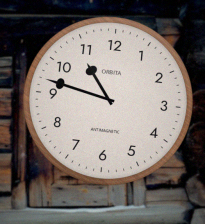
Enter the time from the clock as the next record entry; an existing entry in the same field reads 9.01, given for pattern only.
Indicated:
10.47
